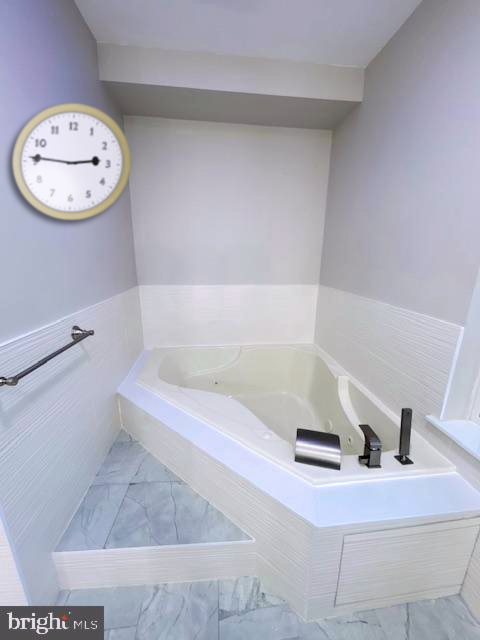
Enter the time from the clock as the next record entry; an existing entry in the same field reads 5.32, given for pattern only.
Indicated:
2.46
